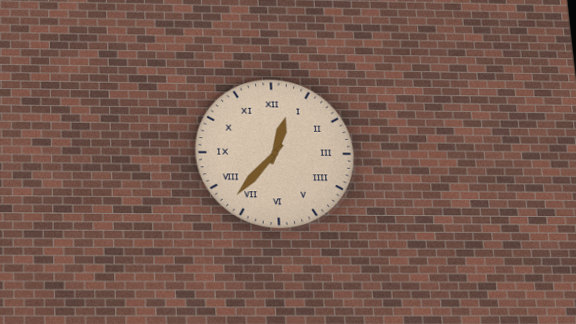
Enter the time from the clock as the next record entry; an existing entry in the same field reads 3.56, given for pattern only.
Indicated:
12.37
